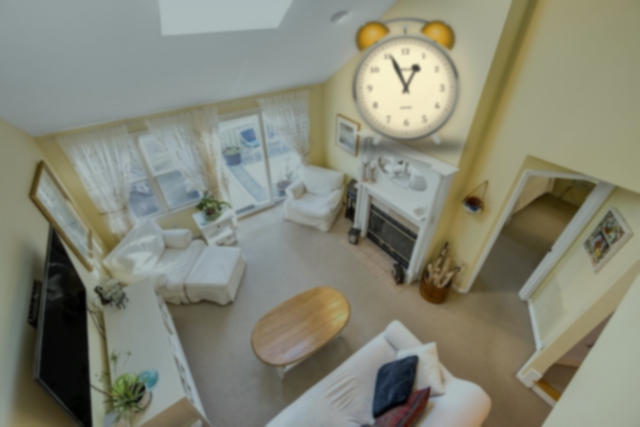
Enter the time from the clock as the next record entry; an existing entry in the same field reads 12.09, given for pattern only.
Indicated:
12.56
